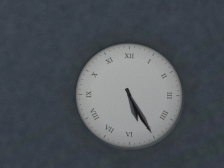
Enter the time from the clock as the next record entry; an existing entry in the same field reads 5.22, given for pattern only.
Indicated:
5.25
